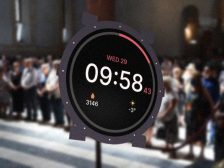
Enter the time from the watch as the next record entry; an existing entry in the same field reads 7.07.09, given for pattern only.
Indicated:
9.58.43
